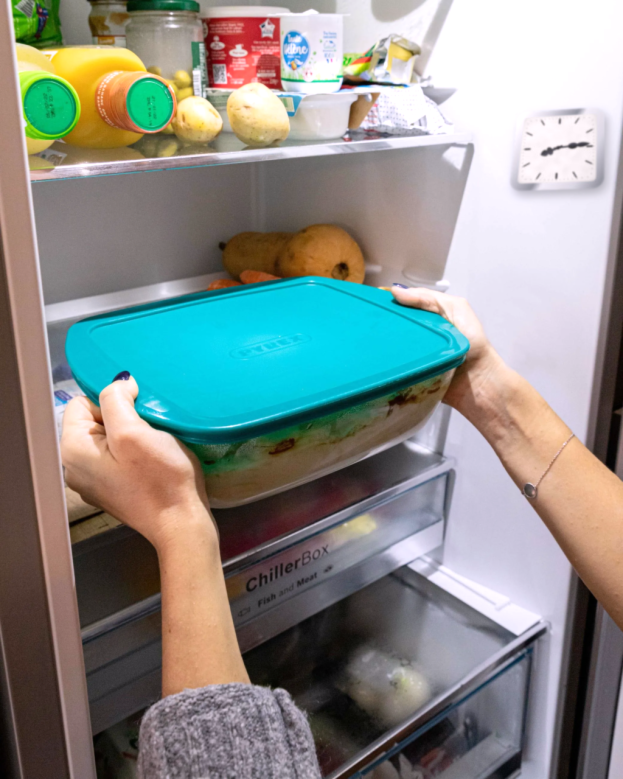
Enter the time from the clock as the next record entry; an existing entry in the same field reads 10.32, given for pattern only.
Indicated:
8.14
